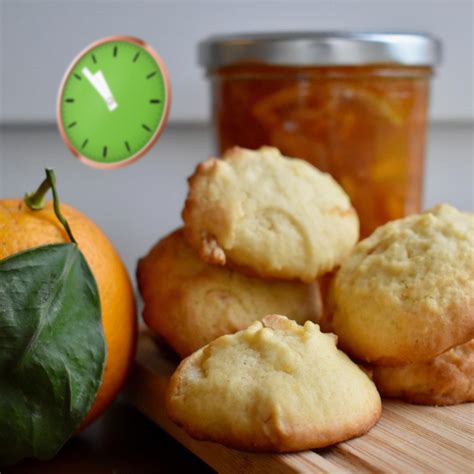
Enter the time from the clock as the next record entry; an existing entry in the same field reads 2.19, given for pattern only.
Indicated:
10.52
